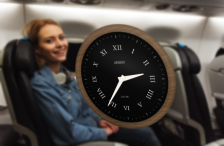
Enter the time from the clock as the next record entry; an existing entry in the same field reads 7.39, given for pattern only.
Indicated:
2.36
